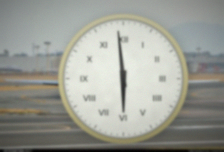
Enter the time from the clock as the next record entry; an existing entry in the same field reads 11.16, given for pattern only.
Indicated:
5.59
